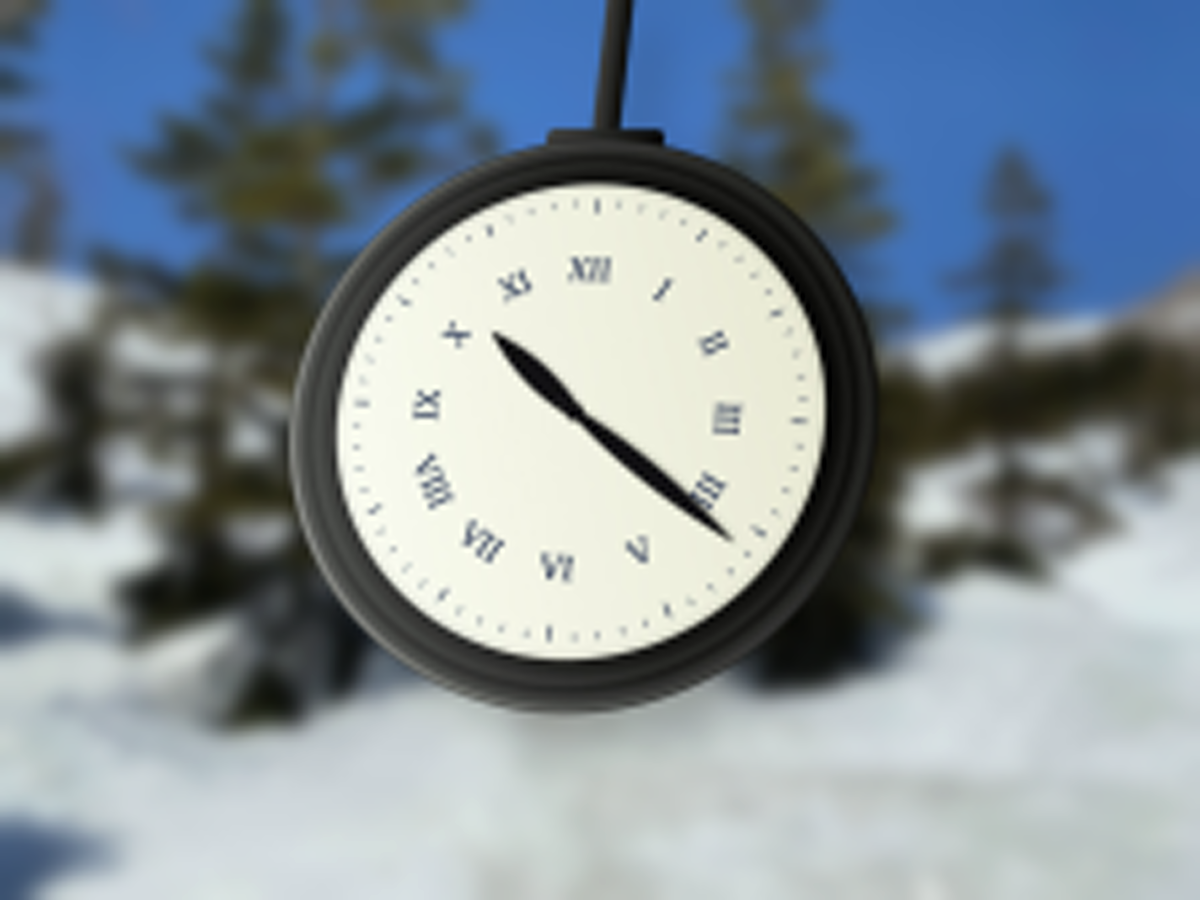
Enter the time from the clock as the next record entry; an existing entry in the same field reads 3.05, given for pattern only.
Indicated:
10.21
